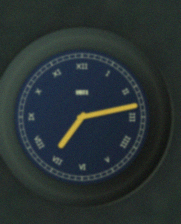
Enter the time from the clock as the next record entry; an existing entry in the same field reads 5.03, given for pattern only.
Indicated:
7.13
